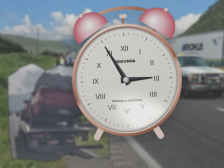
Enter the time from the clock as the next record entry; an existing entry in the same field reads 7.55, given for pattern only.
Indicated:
2.55
